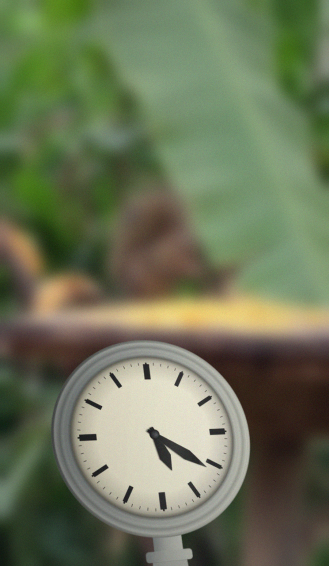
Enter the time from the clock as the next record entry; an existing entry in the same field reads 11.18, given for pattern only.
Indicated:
5.21
